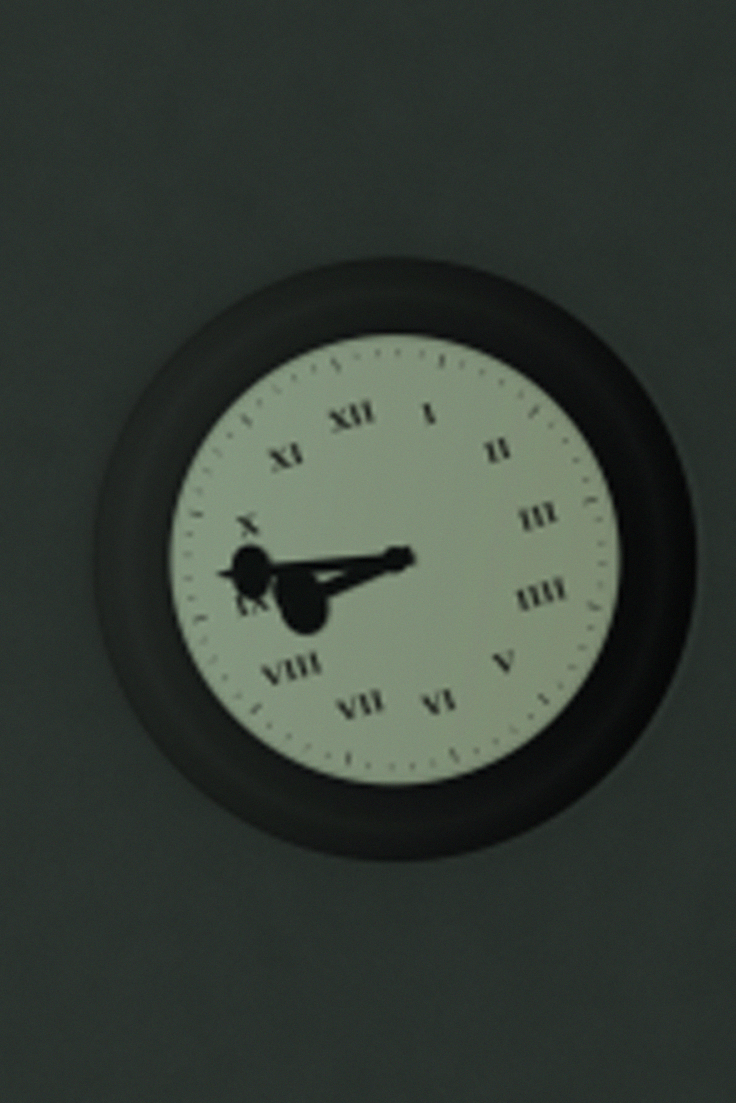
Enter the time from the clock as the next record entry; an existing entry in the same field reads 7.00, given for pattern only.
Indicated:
8.47
